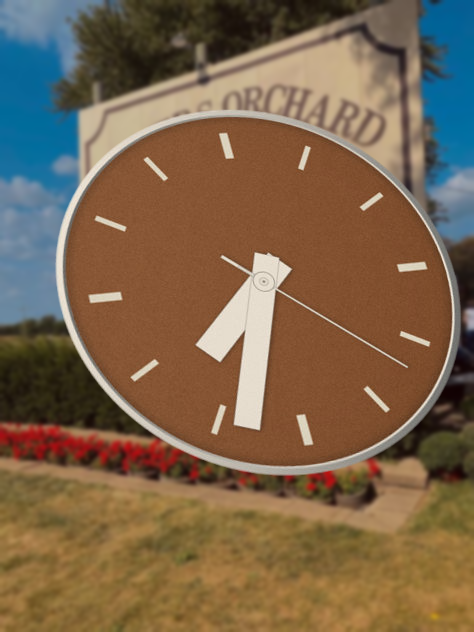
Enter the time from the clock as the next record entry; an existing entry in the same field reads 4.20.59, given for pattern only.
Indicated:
7.33.22
